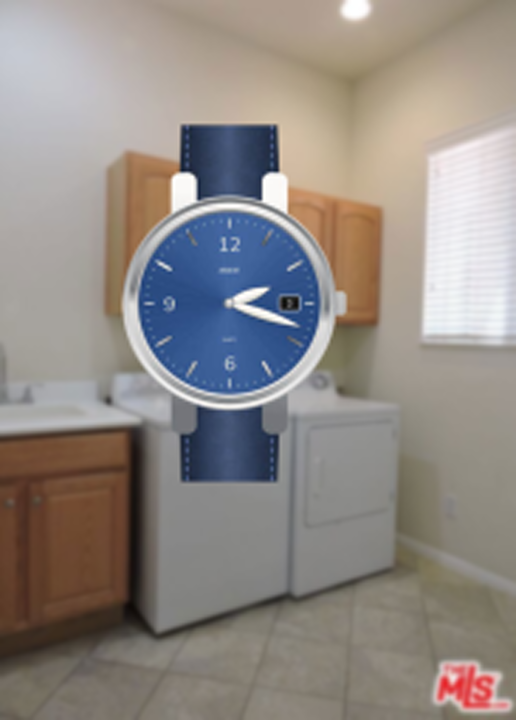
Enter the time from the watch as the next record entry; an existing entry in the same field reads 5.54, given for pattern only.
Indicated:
2.18
